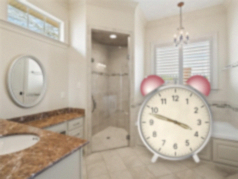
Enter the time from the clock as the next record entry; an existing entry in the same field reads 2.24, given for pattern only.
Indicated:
3.48
